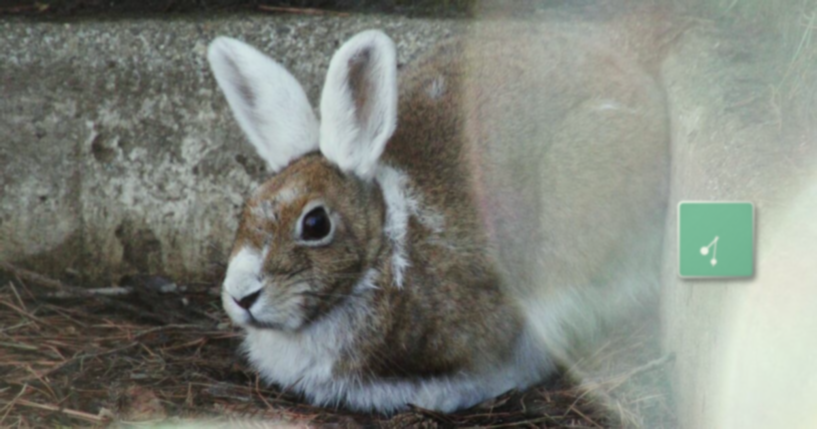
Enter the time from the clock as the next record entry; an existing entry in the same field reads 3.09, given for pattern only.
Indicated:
7.31
